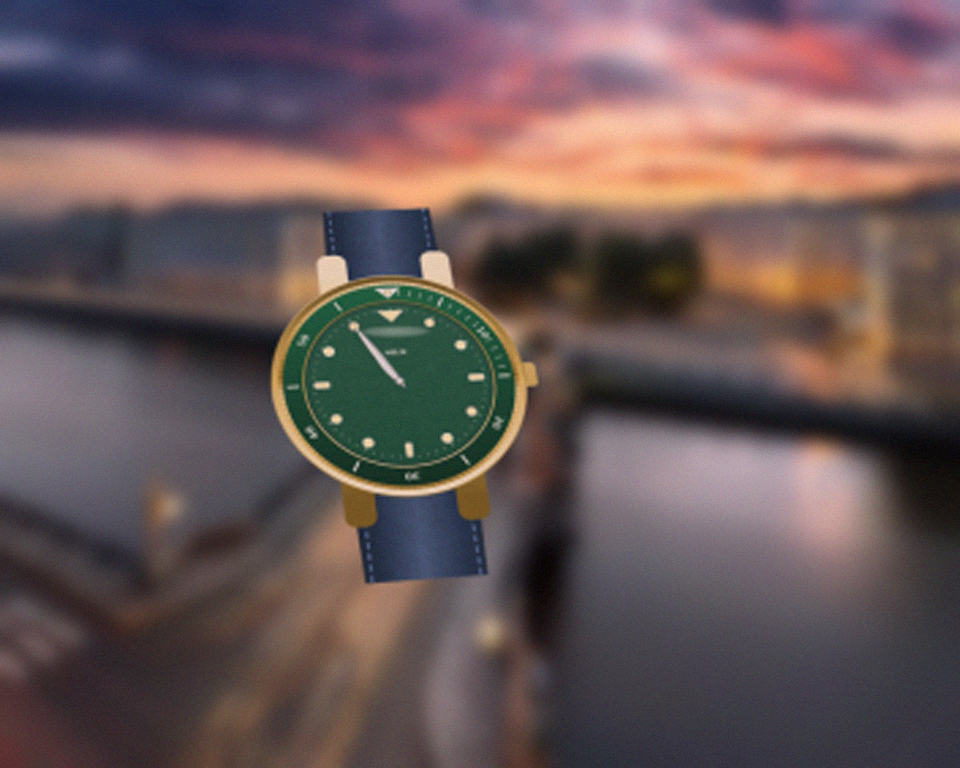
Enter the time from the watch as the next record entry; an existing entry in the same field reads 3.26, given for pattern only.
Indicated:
10.55
